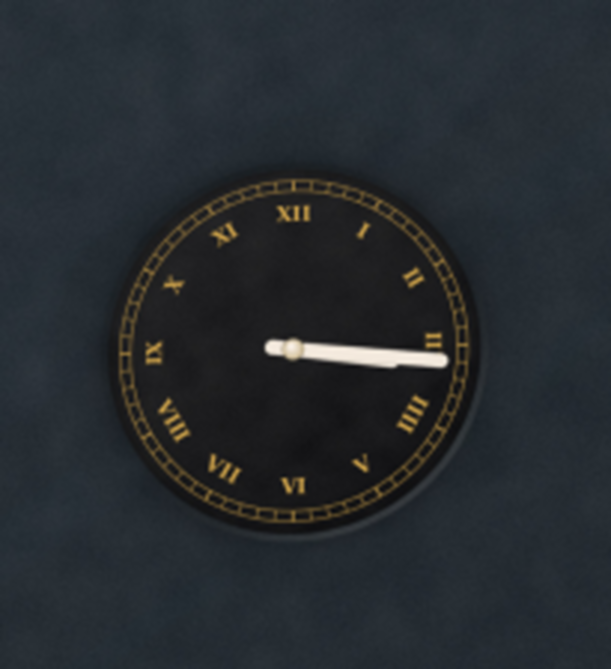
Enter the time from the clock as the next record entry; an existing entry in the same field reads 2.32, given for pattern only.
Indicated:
3.16
